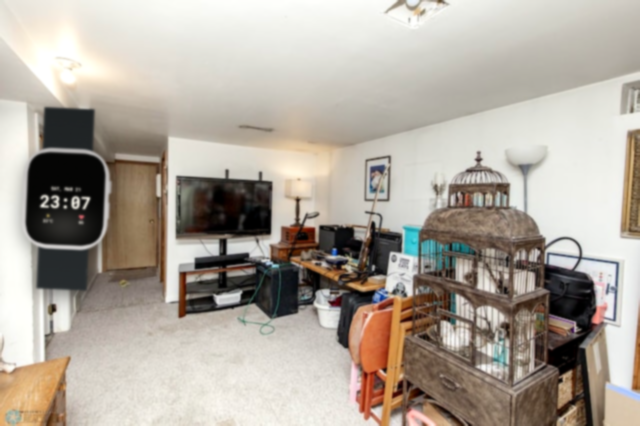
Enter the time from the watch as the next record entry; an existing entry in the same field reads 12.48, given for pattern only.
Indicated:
23.07
